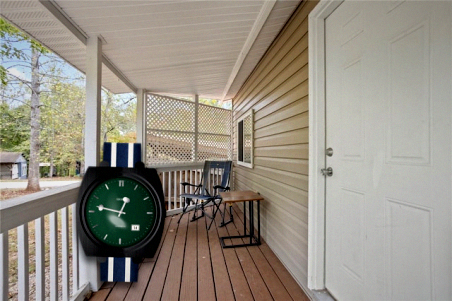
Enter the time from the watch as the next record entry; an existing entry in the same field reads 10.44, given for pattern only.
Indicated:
12.47
